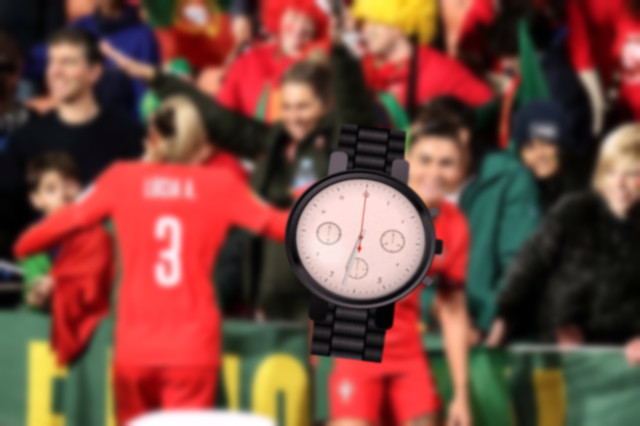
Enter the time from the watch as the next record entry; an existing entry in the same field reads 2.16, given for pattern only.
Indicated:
6.32
